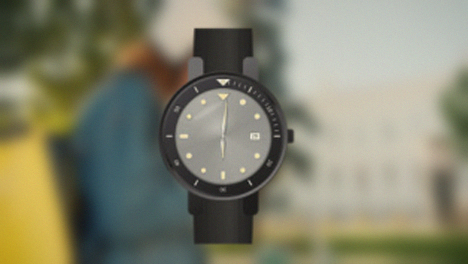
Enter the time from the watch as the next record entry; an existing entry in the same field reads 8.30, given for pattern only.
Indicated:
6.01
